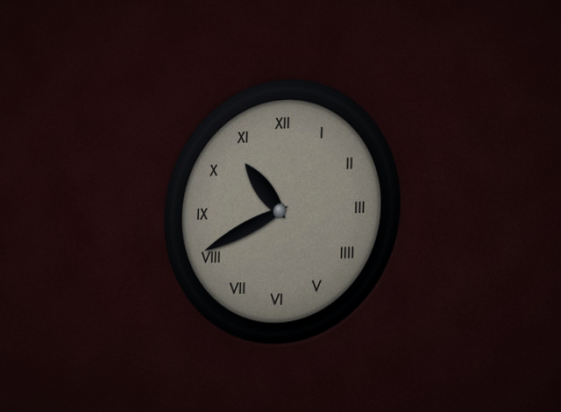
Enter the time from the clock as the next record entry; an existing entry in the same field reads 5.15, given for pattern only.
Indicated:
10.41
